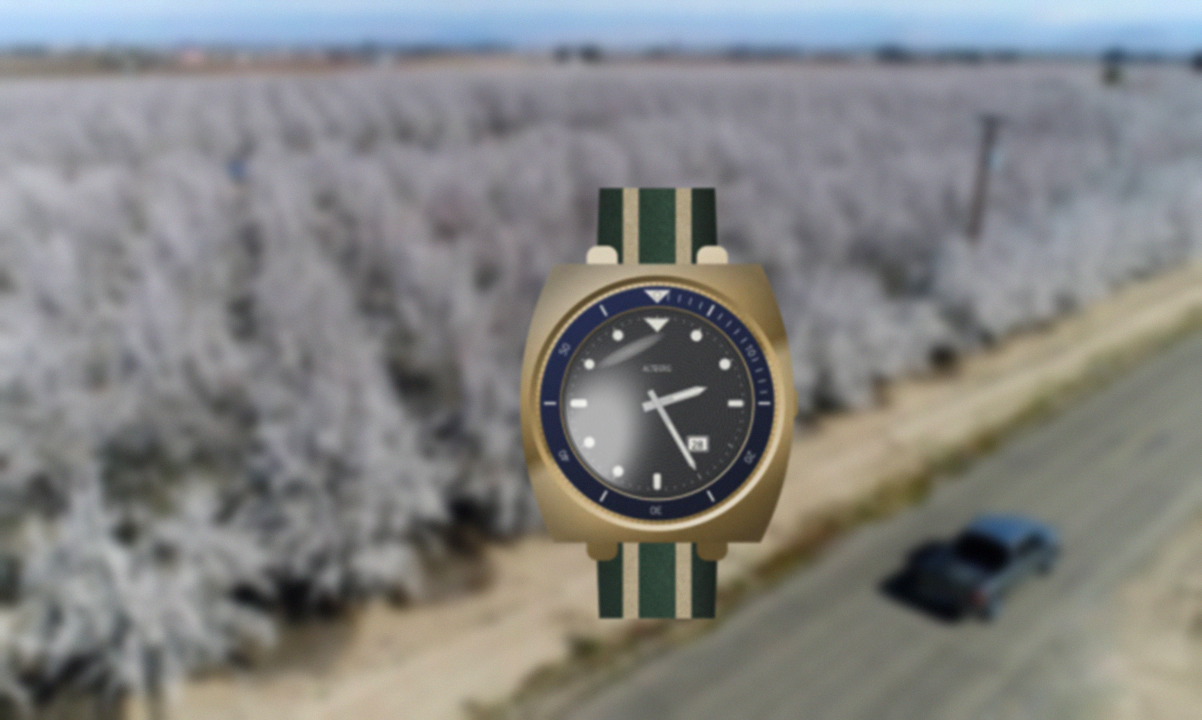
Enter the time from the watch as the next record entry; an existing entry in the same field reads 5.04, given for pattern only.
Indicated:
2.25
